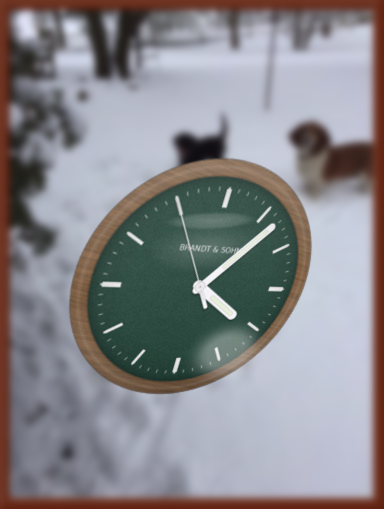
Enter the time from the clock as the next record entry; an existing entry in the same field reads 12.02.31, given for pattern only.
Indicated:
4.06.55
